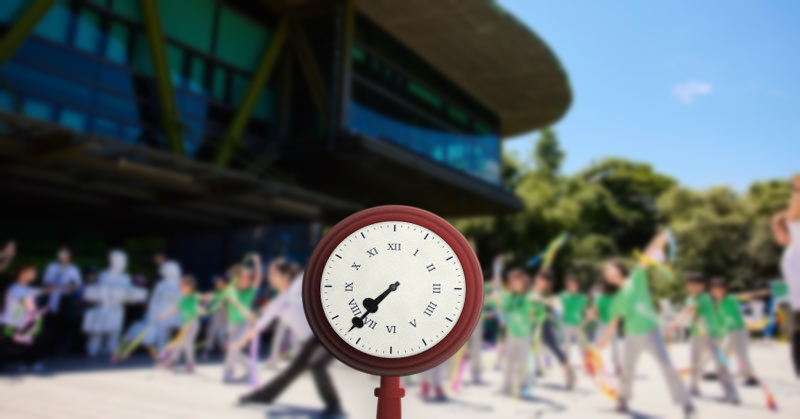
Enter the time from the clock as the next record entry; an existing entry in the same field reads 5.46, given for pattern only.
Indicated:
7.37
